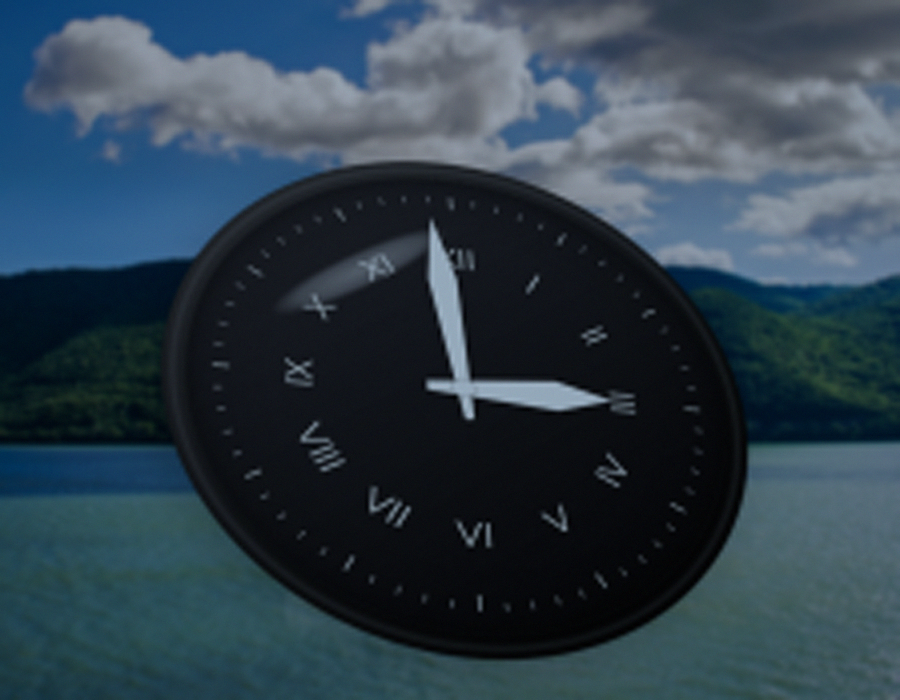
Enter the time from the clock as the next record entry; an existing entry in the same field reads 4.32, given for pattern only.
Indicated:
2.59
